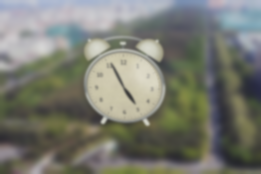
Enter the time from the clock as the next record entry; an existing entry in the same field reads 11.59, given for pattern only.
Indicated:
4.56
